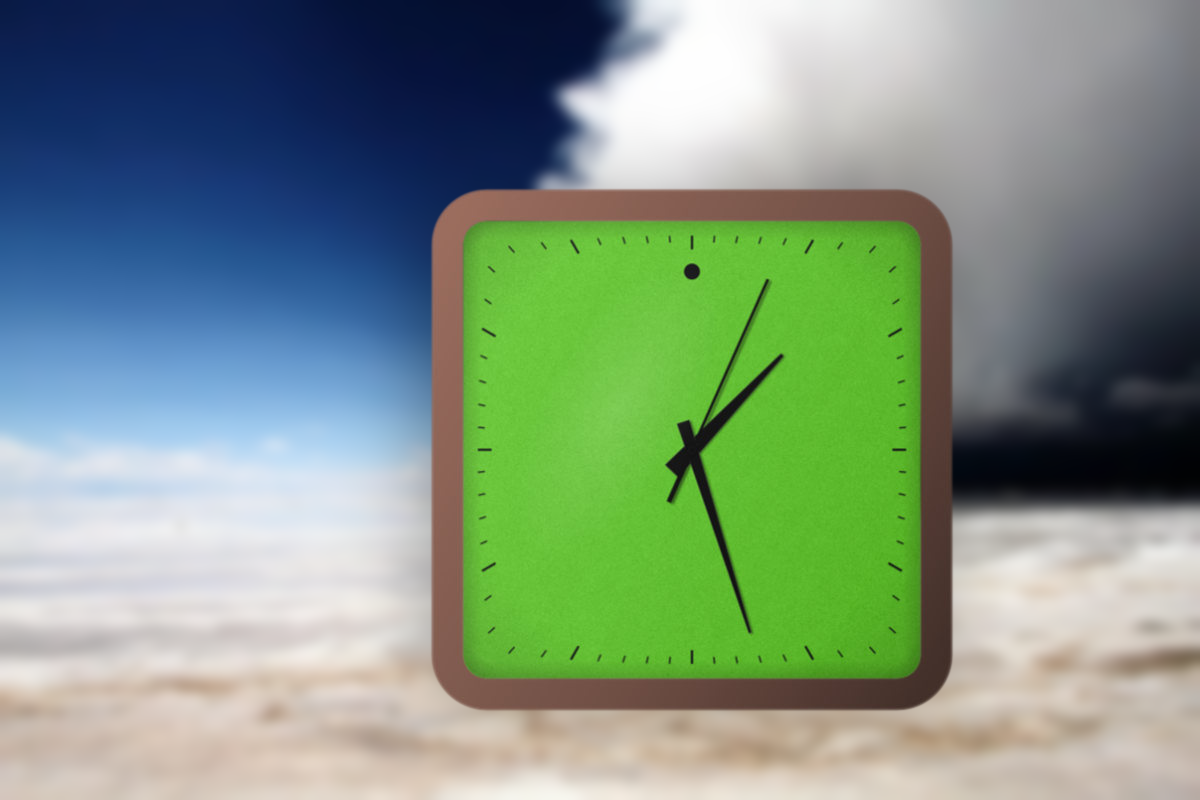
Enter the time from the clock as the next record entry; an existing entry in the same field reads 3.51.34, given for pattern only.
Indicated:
1.27.04
